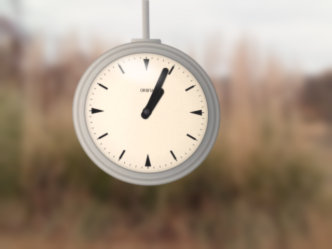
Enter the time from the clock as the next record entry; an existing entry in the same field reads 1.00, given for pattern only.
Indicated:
1.04
